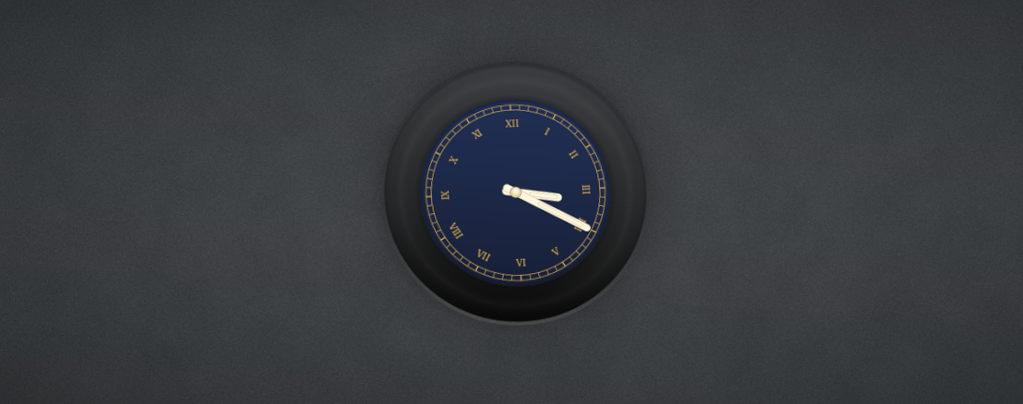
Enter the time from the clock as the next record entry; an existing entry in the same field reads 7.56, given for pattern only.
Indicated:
3.20
